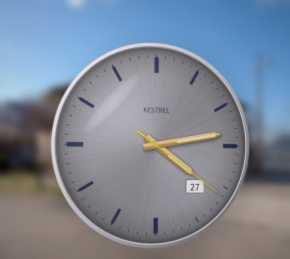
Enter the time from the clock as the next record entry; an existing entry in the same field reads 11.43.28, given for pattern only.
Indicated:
4.13.21
